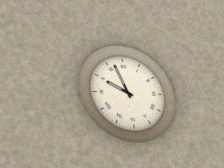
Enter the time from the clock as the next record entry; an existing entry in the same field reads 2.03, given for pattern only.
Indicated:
9.57
